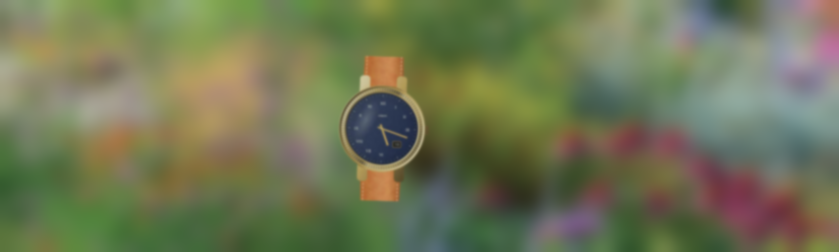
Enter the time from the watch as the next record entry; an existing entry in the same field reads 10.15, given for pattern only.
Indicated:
5.18
